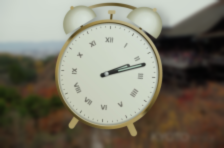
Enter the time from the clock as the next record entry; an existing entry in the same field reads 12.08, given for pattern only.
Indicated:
2.12
